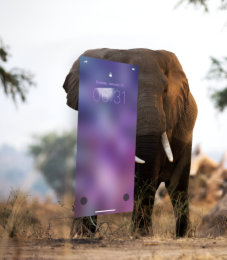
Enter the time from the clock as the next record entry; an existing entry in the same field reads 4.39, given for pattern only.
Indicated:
6.31
